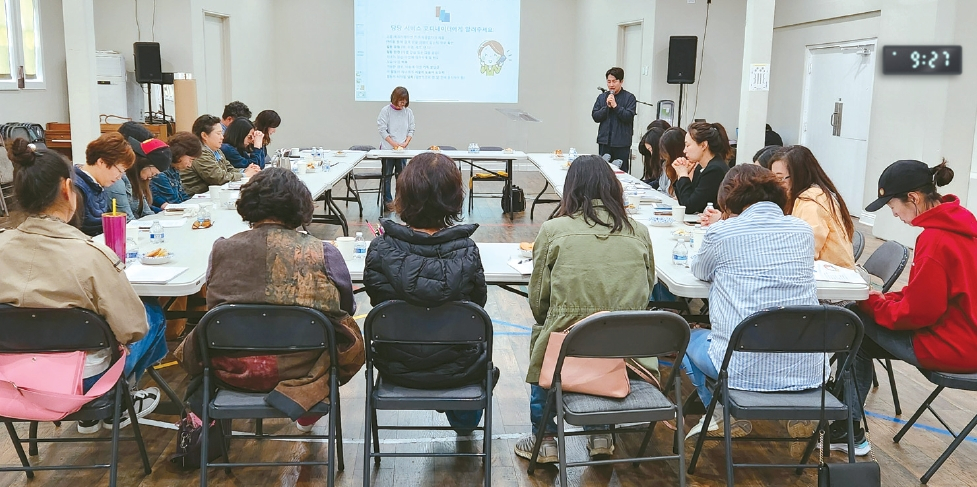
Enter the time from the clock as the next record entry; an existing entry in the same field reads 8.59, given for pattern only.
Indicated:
9.27
